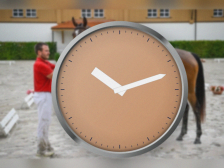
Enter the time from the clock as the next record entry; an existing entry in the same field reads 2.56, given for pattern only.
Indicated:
10.12
